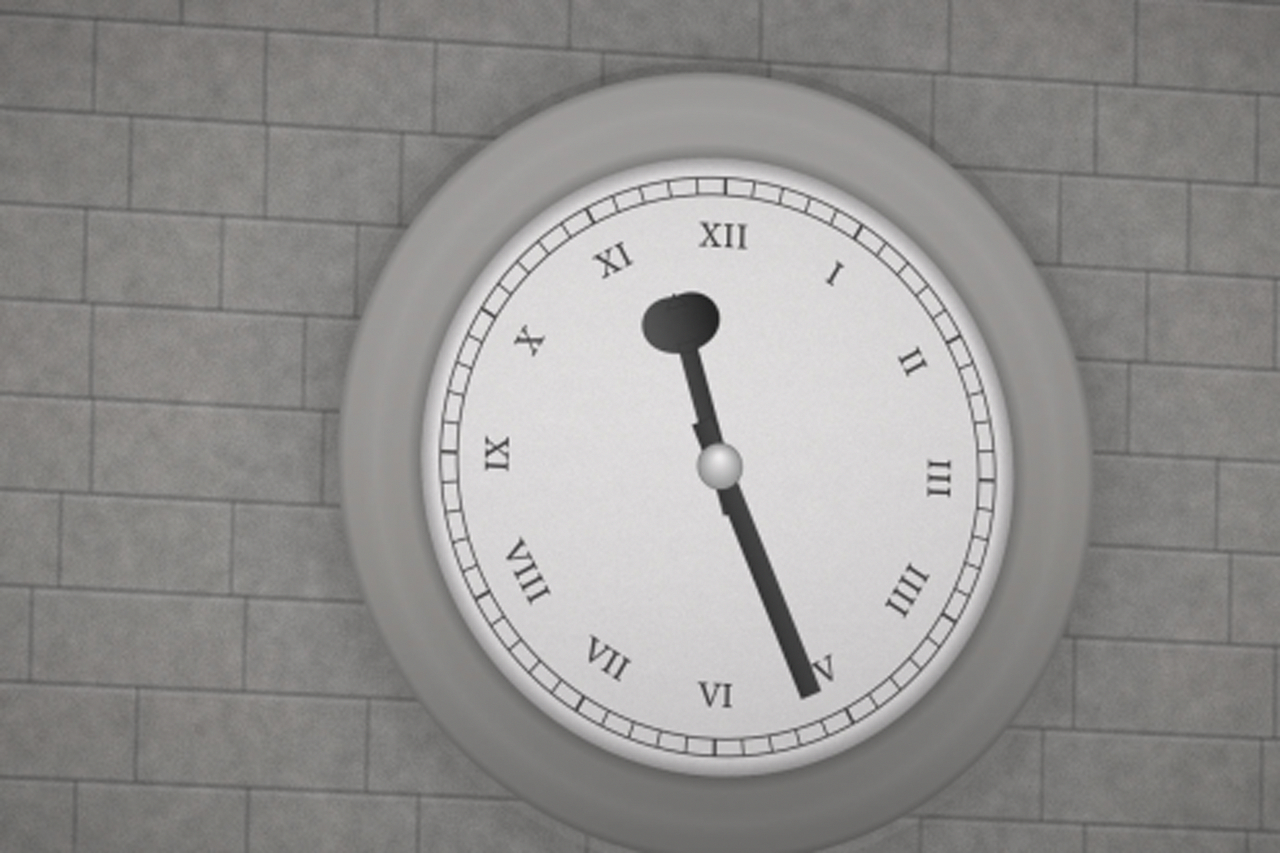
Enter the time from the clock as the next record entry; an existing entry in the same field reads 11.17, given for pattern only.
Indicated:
11.26
